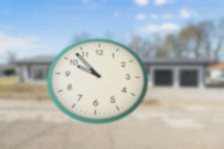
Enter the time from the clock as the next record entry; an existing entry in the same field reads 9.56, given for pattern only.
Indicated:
9.53
